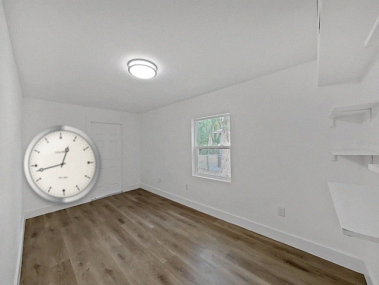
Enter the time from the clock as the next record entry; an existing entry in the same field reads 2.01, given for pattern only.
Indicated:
12.43
